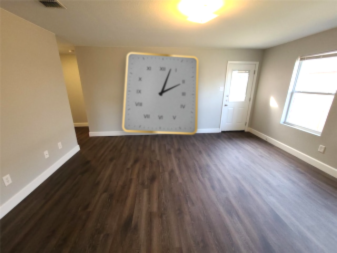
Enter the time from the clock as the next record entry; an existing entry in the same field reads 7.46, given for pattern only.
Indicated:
2.03
